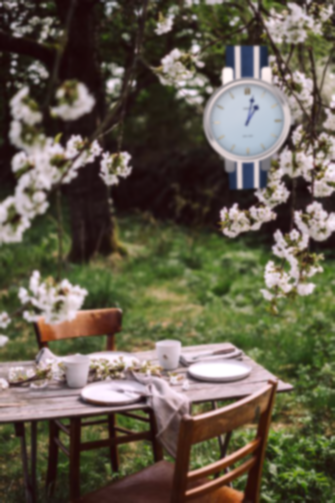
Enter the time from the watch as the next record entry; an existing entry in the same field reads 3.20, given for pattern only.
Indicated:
1.02
